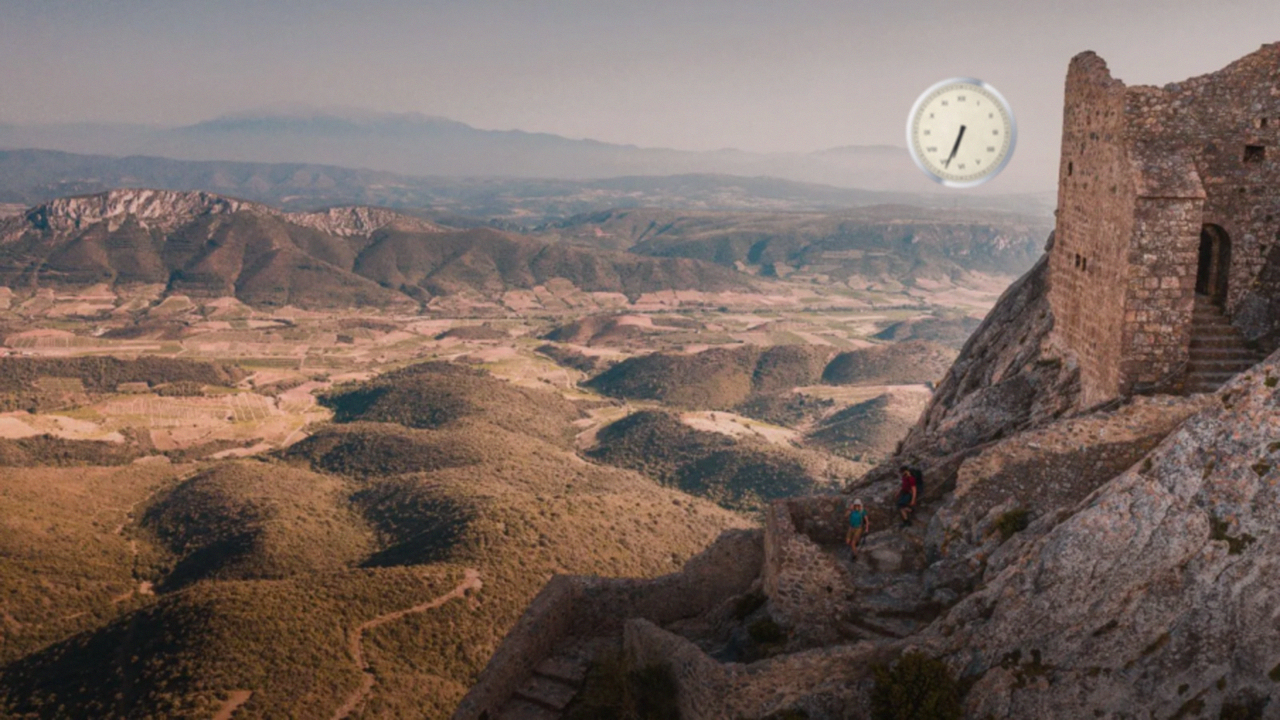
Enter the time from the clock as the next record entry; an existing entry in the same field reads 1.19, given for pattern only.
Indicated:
6.34
